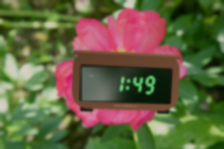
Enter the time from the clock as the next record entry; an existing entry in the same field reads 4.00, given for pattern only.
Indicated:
1.49
